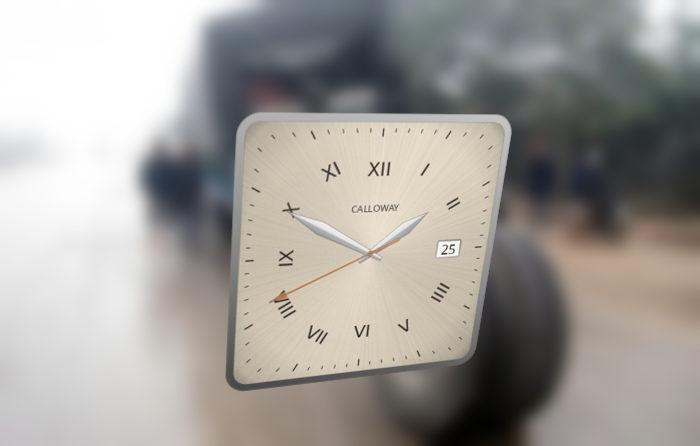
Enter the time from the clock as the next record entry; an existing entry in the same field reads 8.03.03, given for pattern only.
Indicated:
1.49.41
